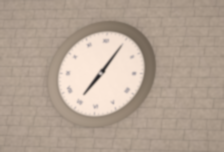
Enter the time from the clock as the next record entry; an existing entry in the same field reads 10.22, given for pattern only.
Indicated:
7.05
